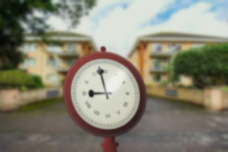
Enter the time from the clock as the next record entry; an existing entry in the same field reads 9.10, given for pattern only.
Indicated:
8.58
